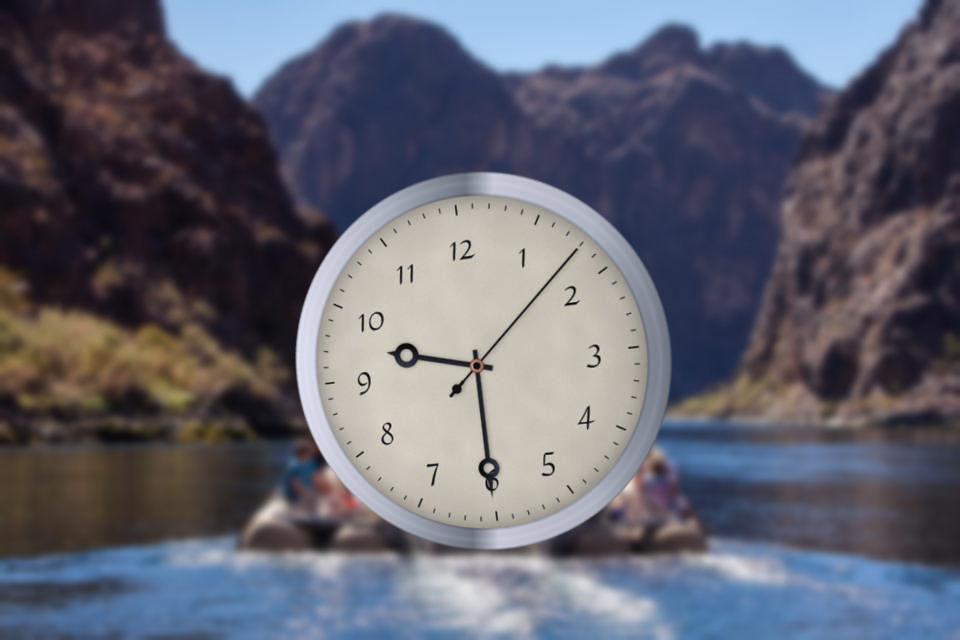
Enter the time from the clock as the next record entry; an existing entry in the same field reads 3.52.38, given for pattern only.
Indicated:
9.30.08
